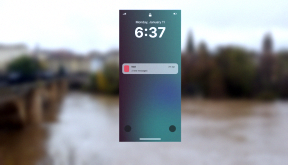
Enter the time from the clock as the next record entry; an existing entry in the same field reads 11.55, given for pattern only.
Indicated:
6.37
